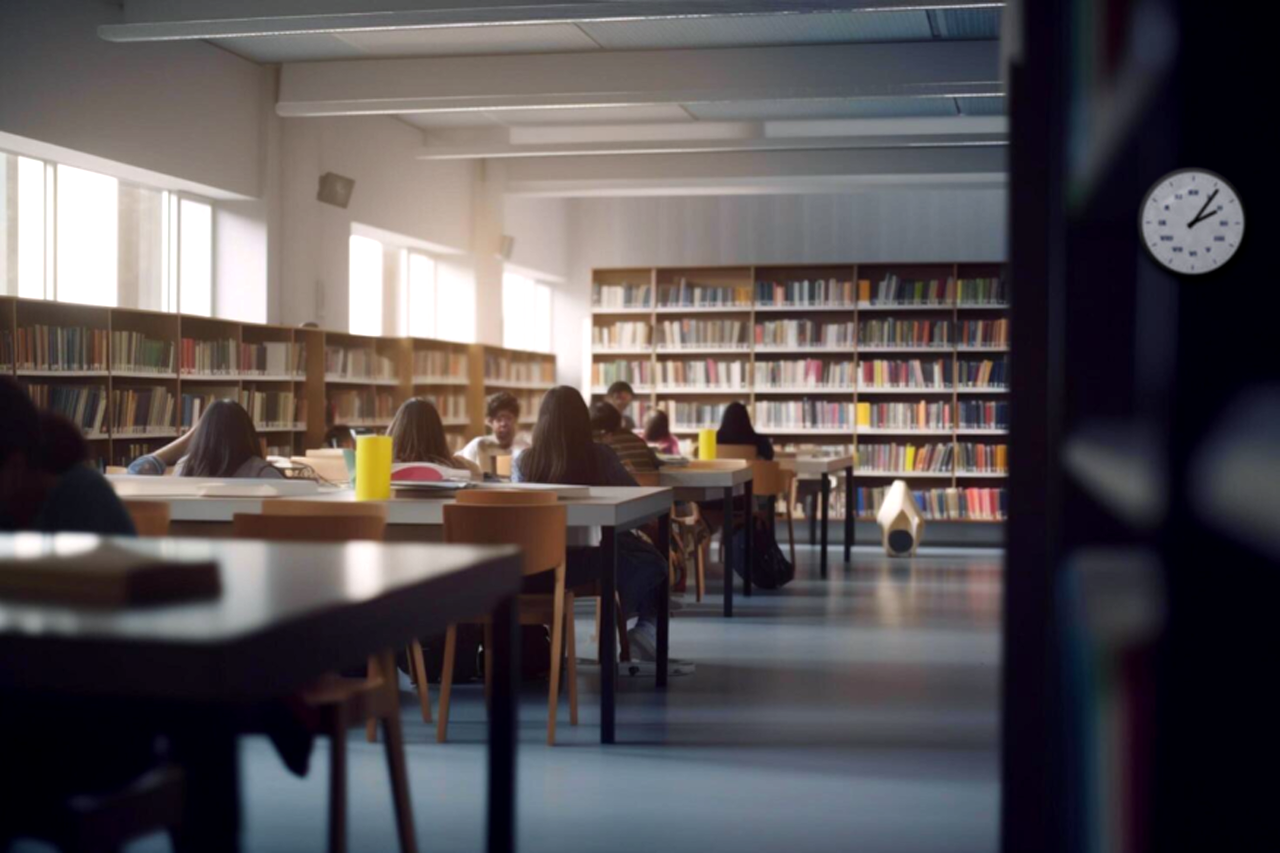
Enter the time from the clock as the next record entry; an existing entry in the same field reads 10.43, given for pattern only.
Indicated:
2.06
